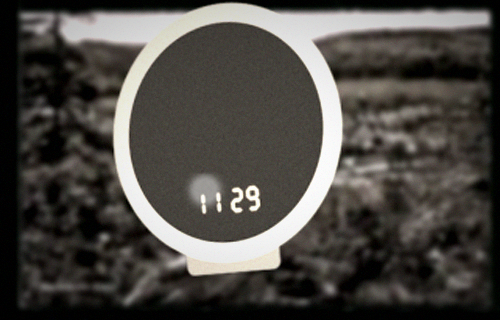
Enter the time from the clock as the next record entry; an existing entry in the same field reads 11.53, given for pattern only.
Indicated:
11.29
